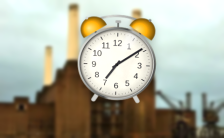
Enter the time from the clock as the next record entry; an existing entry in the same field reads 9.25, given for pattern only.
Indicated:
7.09
